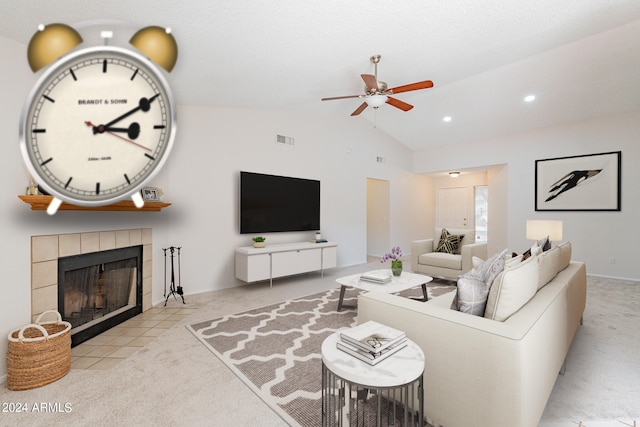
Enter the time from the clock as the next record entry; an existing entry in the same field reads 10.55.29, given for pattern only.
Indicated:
3.10.19
